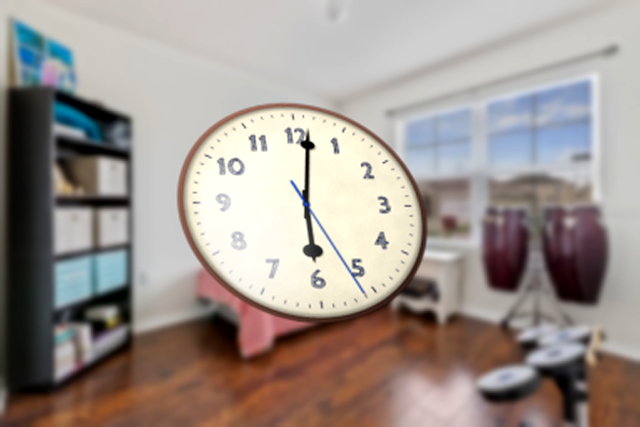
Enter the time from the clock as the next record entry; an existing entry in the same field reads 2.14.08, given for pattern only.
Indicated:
6.01.26
